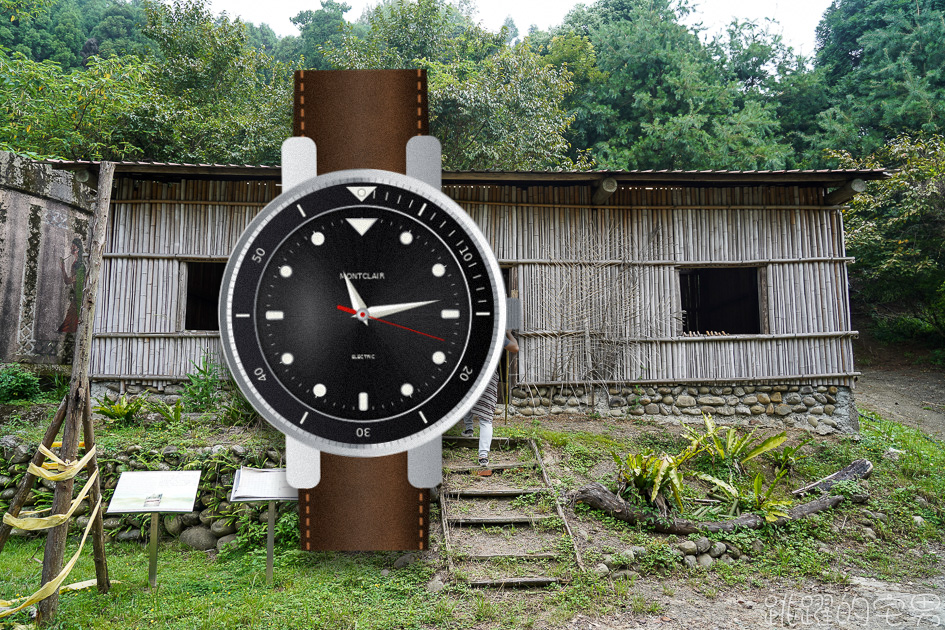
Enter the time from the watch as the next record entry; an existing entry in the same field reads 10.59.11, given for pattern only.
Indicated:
11.13.18
